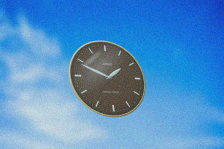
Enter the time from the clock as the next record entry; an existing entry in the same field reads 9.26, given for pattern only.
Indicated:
1.49
